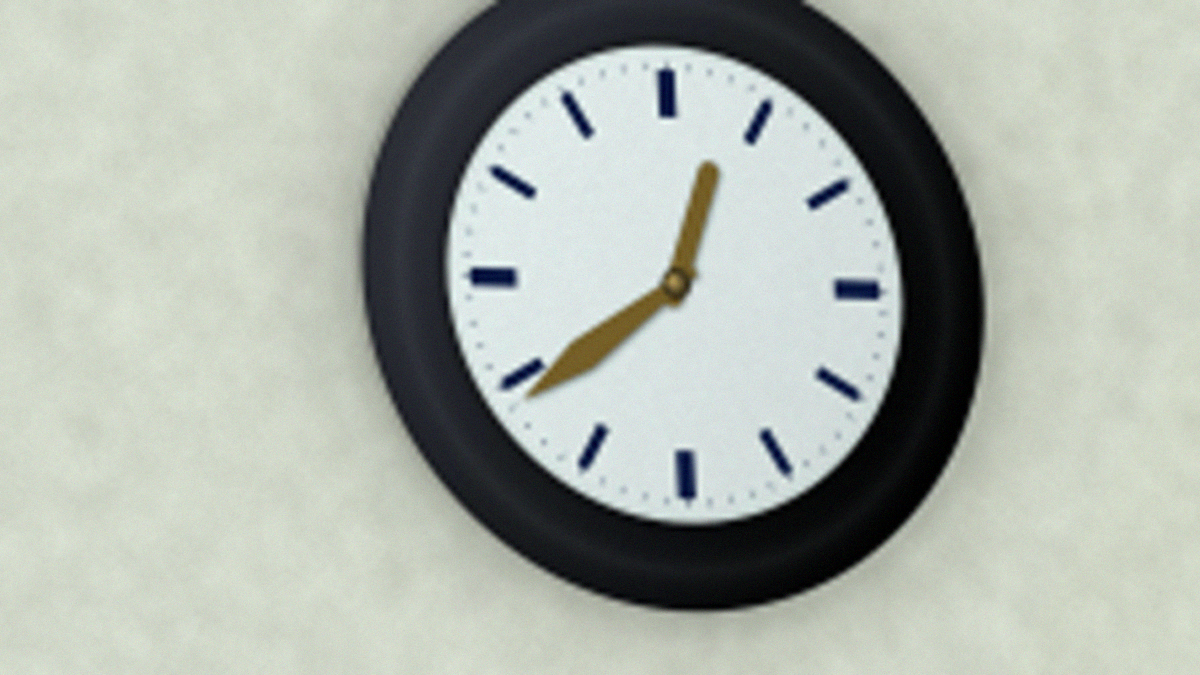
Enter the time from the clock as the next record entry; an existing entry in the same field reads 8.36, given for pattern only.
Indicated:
12.39
